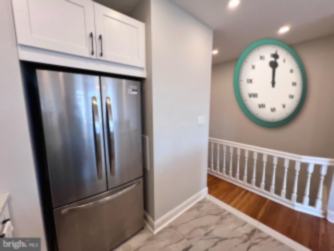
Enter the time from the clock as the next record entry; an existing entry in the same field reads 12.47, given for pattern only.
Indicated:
12.01
